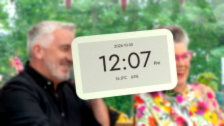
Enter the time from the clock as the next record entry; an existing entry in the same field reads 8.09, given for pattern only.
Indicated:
12.07
